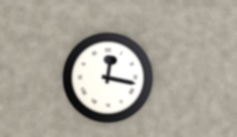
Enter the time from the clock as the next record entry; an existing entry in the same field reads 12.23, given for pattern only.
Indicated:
12.17
